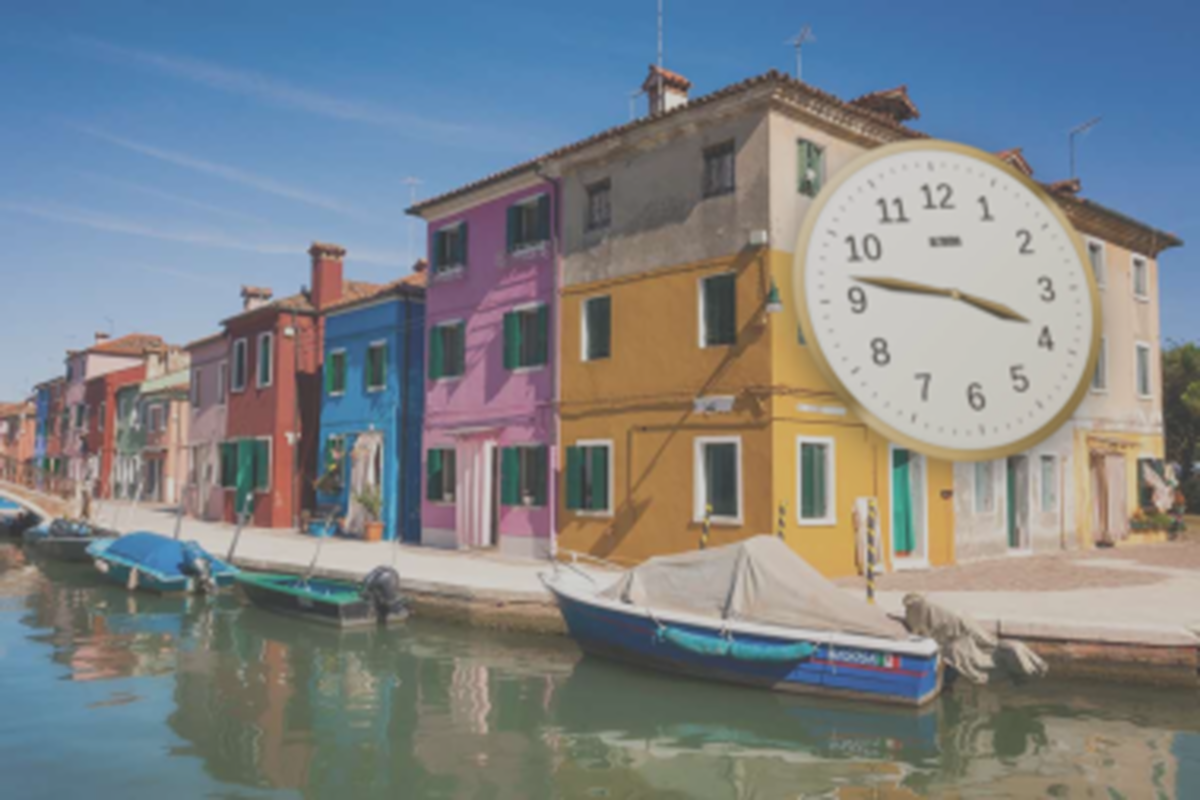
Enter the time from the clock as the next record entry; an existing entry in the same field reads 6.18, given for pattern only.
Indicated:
3.47
